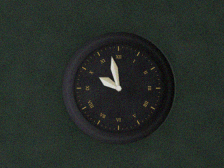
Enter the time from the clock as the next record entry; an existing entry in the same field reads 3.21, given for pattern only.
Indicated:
9.58
